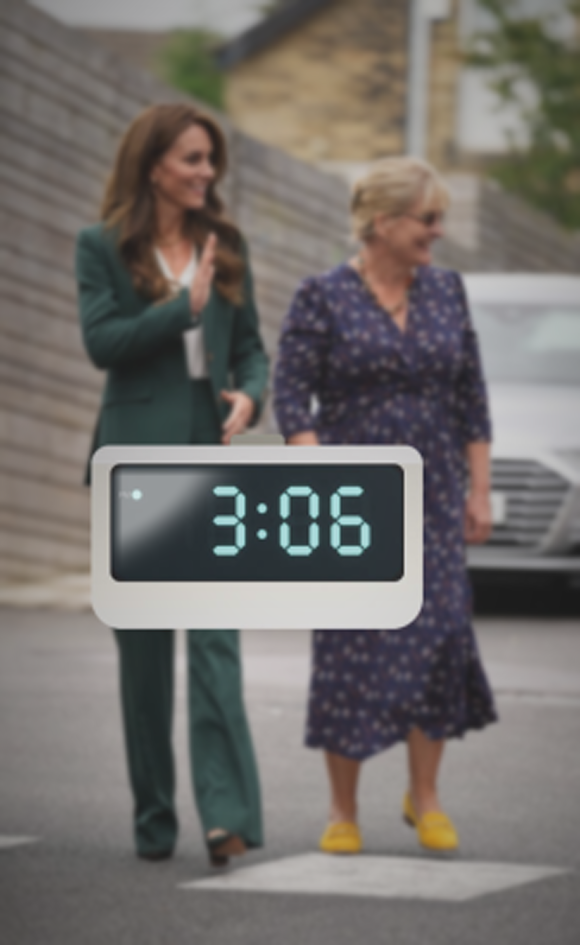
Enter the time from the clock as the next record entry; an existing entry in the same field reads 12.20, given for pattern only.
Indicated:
3.06
